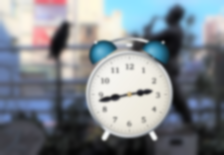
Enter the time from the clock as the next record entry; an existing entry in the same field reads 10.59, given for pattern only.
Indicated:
2.43
